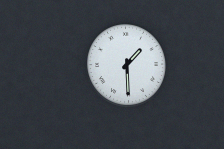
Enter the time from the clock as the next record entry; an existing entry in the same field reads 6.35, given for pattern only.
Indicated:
1.30
